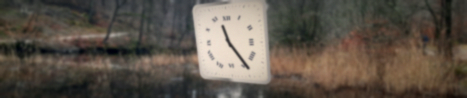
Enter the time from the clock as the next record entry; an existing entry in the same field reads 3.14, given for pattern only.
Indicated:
11.24
